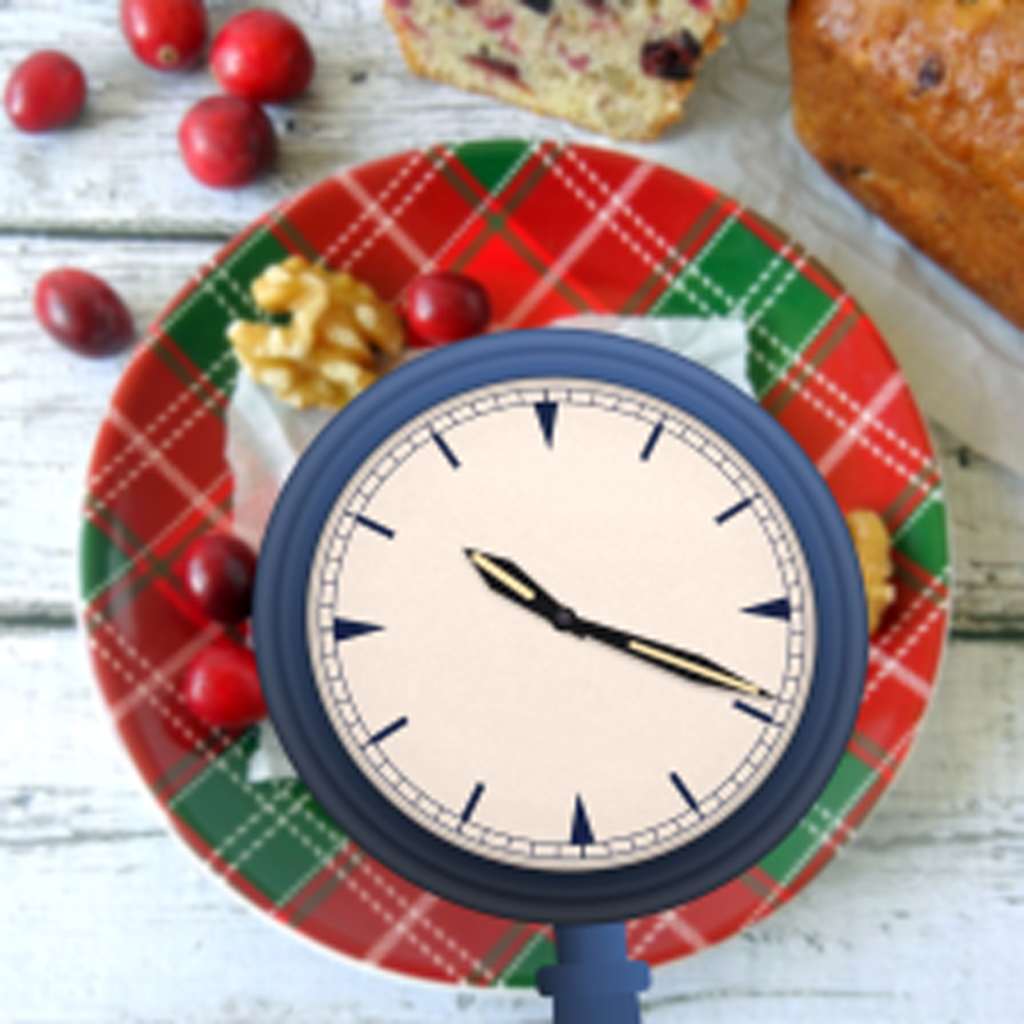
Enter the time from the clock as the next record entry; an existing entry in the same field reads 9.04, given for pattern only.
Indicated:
10.19
